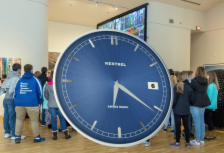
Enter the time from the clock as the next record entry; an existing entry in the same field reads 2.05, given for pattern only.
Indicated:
6.21
